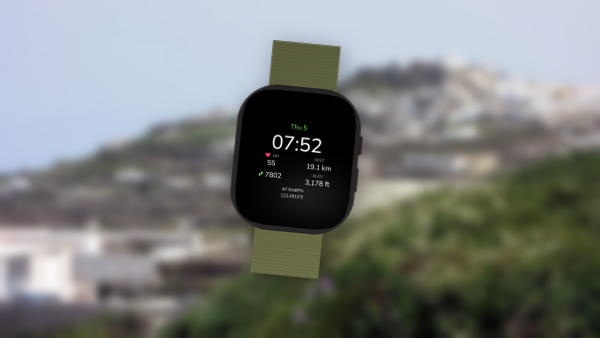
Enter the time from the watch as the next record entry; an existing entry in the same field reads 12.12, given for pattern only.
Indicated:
7.52
